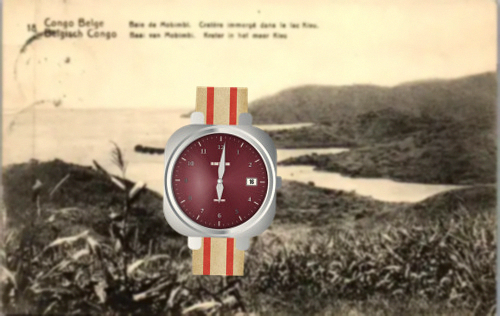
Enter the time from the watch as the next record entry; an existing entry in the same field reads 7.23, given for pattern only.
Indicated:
6.01
